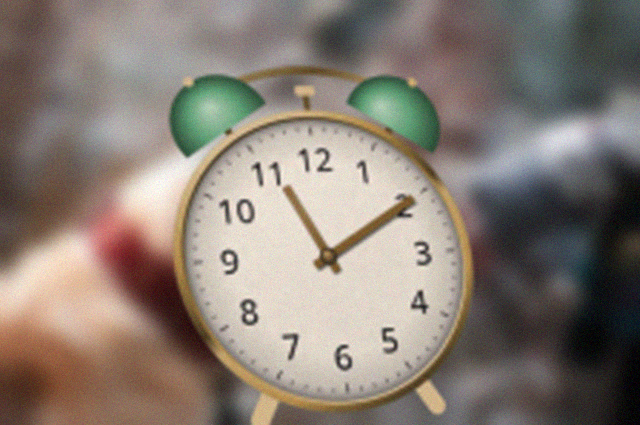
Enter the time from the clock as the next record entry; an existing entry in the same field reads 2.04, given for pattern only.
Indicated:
11.10
